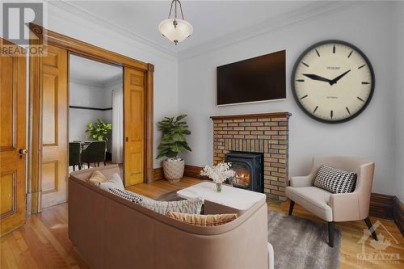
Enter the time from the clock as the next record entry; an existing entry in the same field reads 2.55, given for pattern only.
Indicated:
1.47
